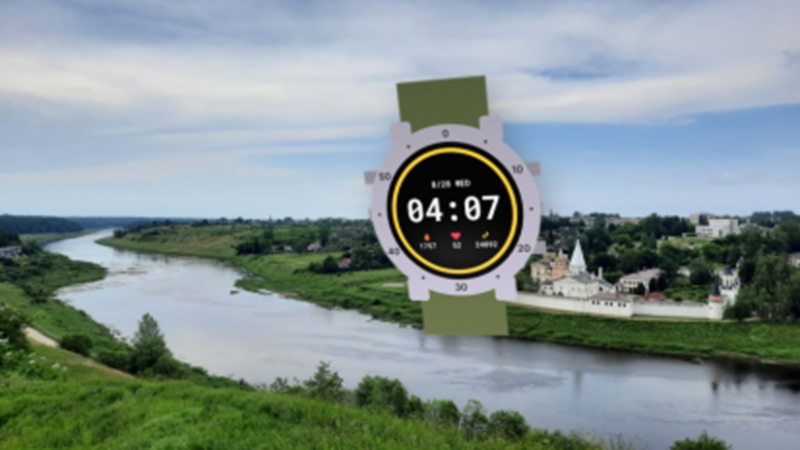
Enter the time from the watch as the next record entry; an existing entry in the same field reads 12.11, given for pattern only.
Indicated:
4.07
